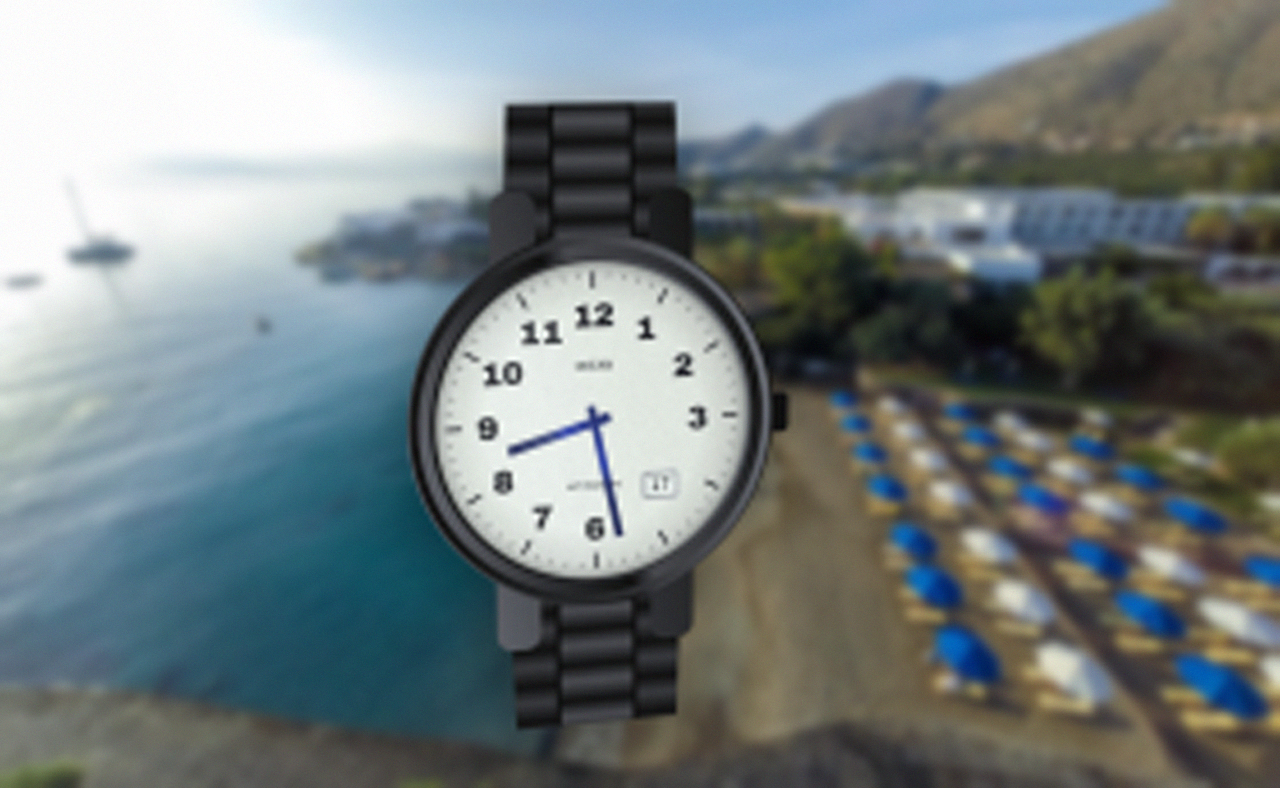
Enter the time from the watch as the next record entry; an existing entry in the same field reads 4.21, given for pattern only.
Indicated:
8.28
